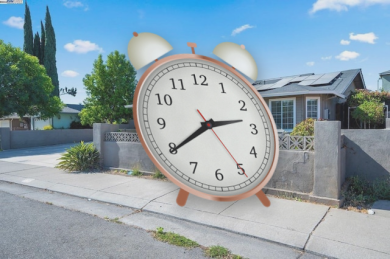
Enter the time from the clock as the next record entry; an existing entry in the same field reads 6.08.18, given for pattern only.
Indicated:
2.39.25
